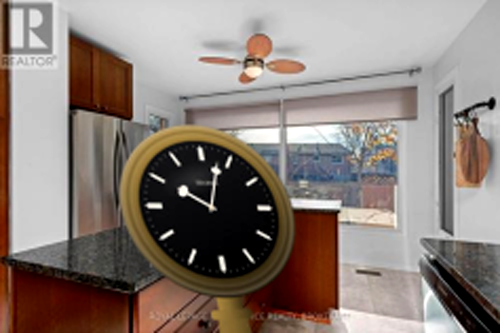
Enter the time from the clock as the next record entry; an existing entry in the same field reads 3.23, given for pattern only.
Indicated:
10.03
